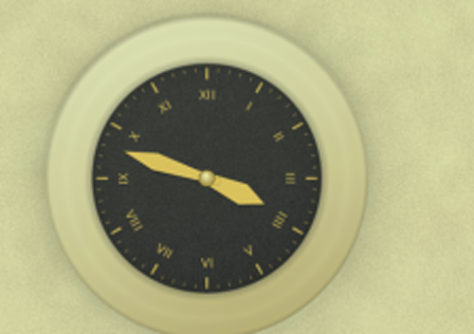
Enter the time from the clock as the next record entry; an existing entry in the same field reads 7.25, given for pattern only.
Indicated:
3.48
